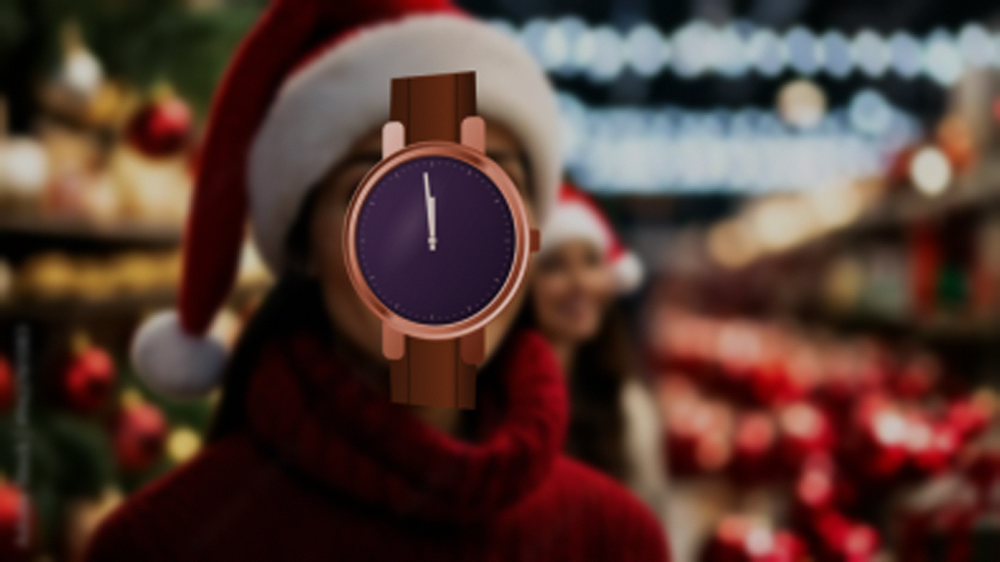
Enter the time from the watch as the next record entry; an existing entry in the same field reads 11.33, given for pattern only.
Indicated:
11.59
